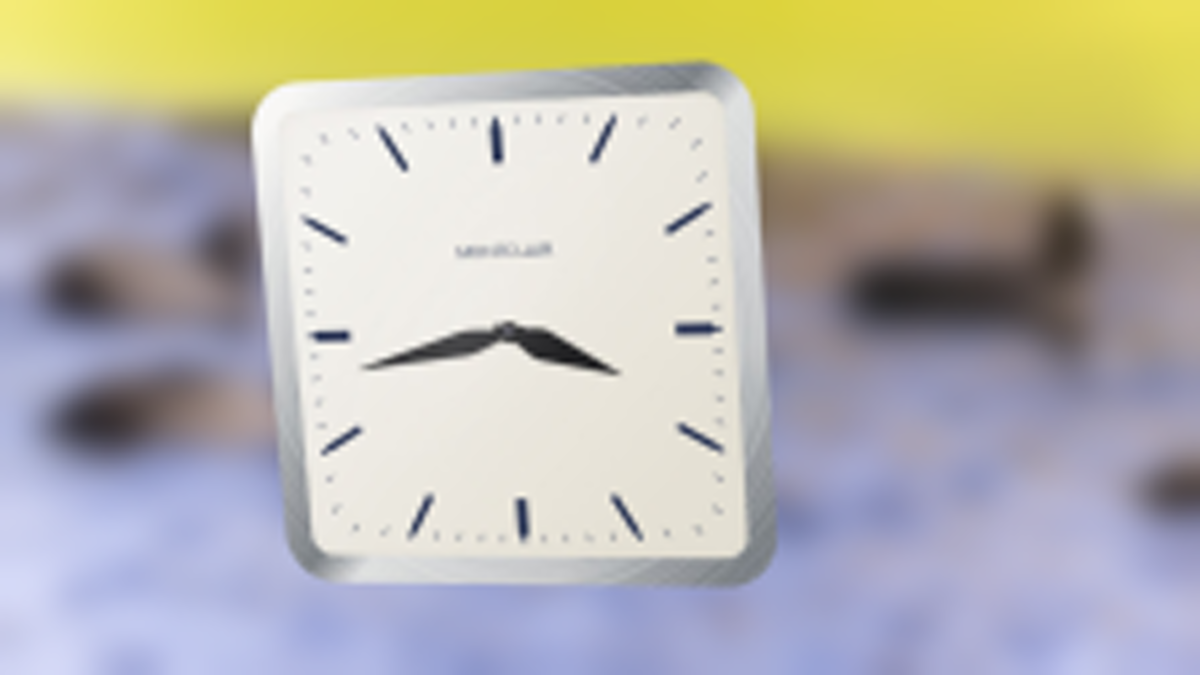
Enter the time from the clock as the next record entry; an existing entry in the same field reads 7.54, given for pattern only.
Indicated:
3.43
